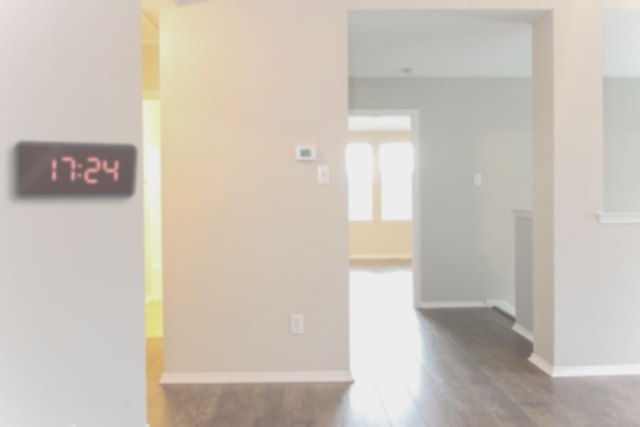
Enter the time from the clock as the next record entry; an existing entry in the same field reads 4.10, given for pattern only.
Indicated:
17.24
